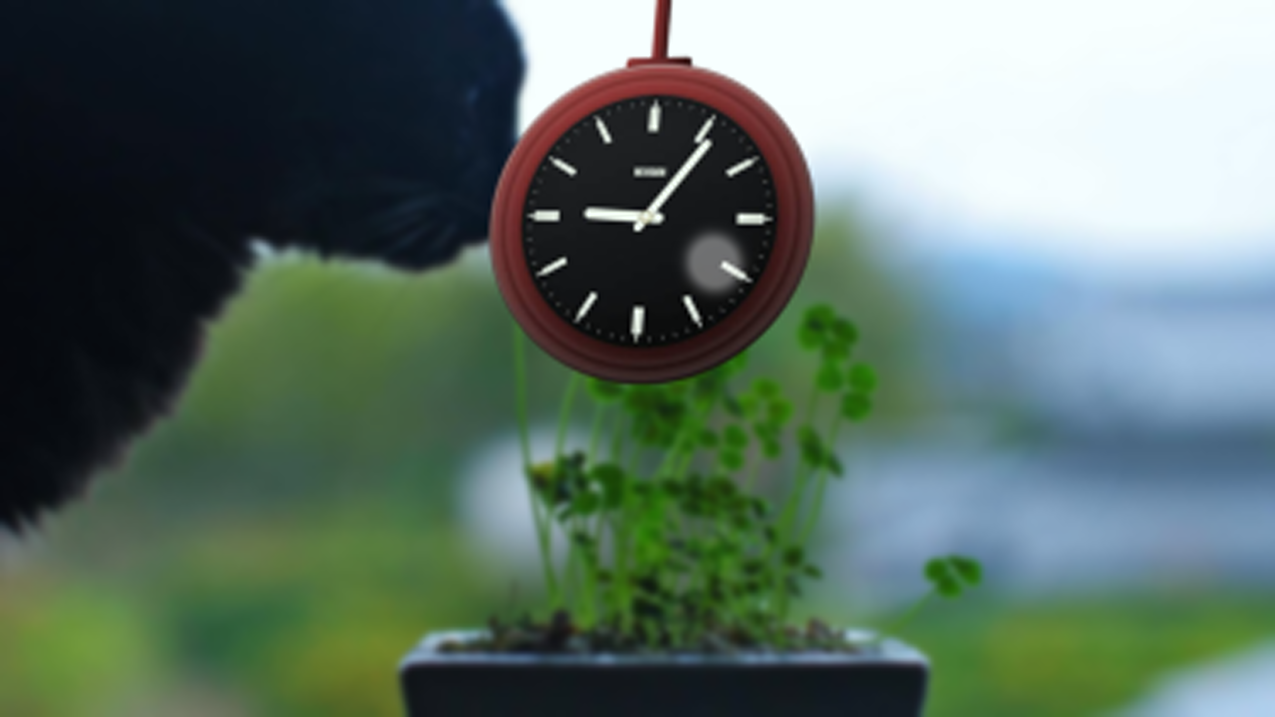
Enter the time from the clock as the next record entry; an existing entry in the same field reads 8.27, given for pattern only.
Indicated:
9.06
